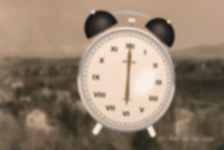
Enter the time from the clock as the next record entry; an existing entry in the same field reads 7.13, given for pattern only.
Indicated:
6.00
